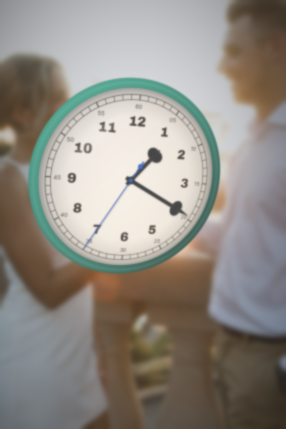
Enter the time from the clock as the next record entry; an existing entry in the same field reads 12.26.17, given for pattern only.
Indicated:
1.19.35
